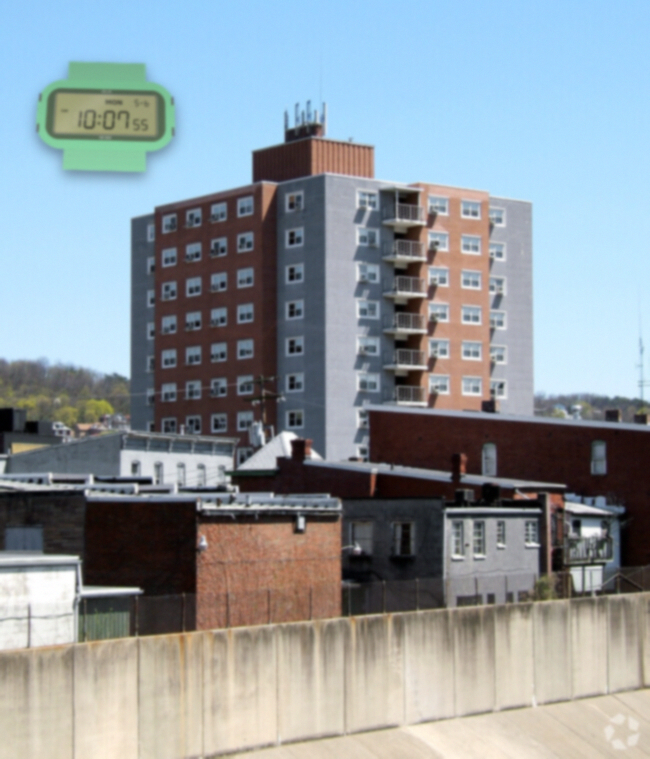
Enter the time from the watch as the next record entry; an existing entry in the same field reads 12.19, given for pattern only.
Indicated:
10.07
